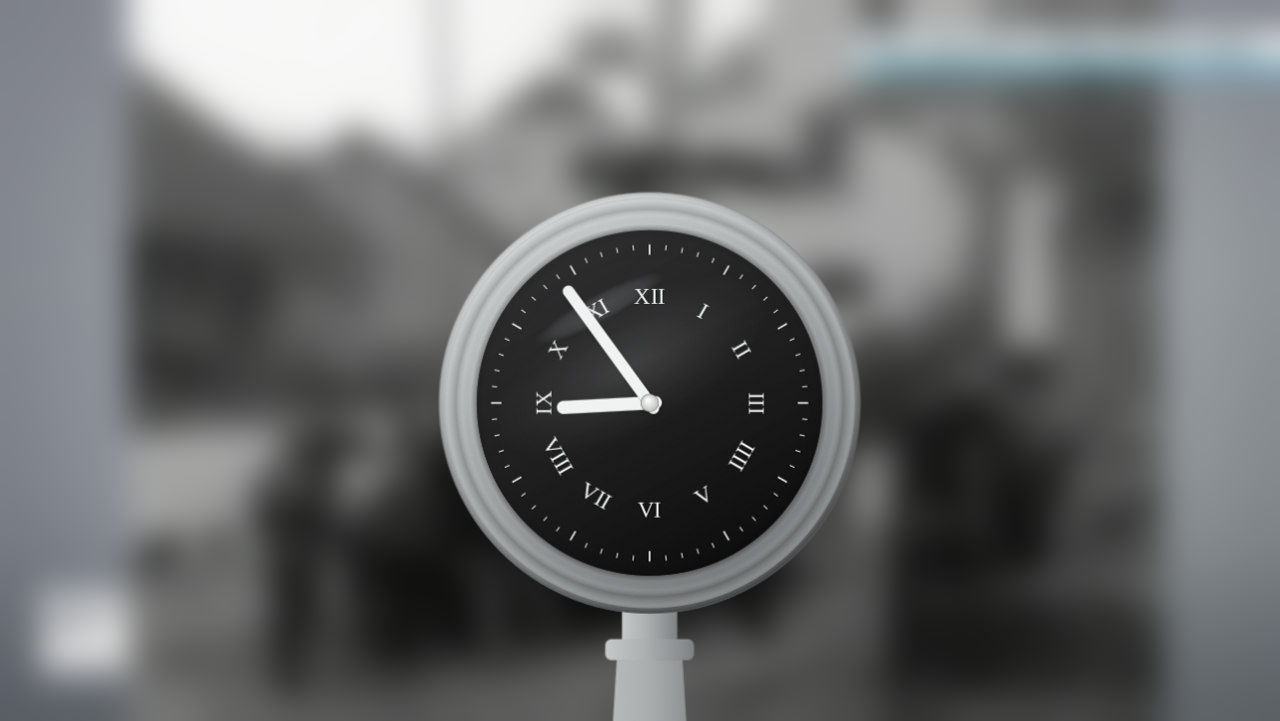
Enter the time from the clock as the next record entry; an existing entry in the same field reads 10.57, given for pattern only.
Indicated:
8.54
